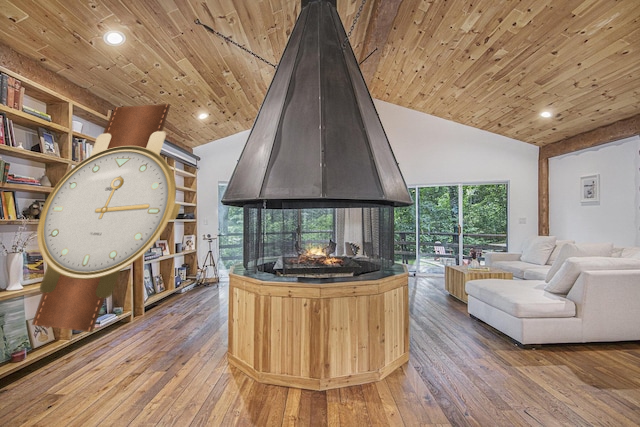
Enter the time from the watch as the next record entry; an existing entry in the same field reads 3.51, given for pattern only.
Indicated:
12.14
